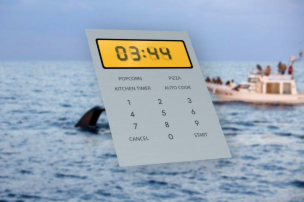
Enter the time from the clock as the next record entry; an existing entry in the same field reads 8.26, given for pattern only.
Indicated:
3.44
